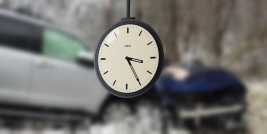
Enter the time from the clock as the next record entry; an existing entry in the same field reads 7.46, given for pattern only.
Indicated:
3.25
